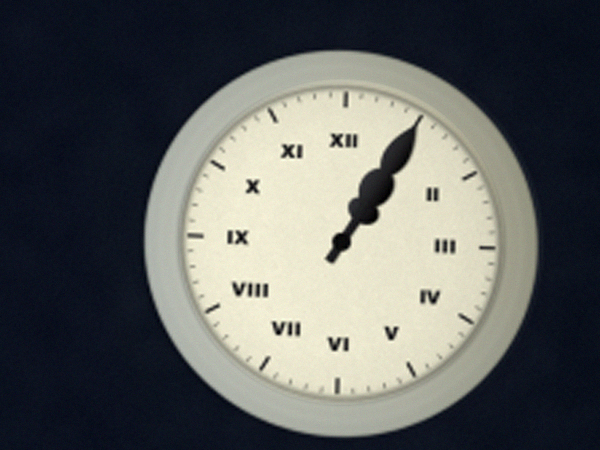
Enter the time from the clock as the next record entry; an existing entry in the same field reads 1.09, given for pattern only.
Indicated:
1.05
